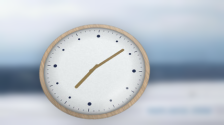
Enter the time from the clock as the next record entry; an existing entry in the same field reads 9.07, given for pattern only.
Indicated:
7.08
